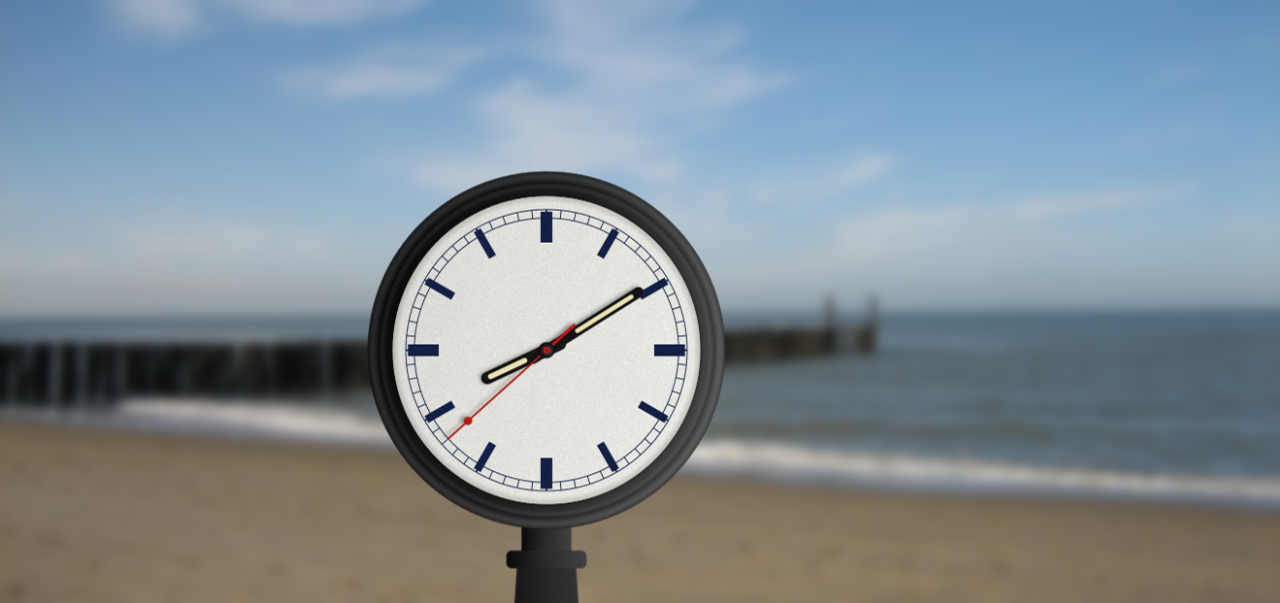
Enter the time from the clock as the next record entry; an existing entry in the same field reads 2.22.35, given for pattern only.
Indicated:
8.09.38
